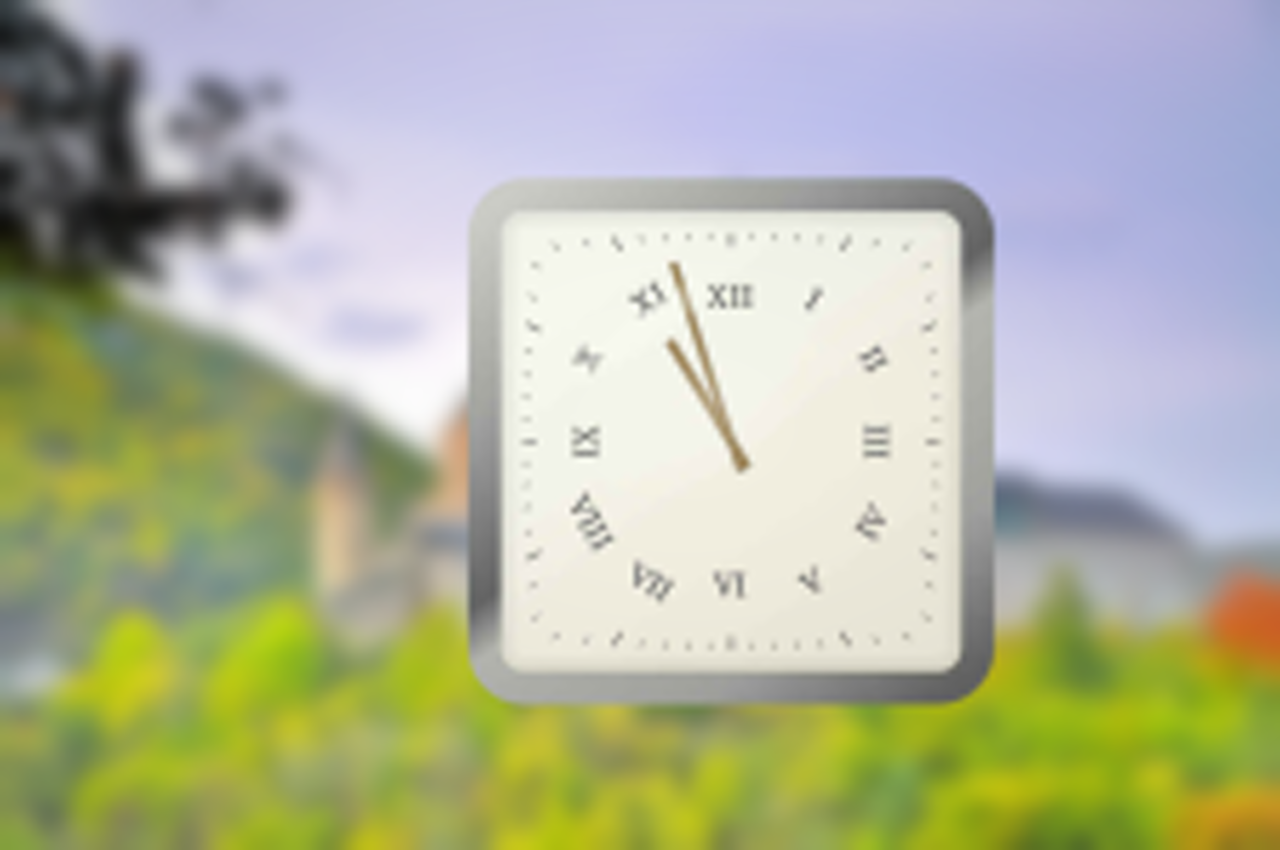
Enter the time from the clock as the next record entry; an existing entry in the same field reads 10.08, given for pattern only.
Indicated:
10.57
